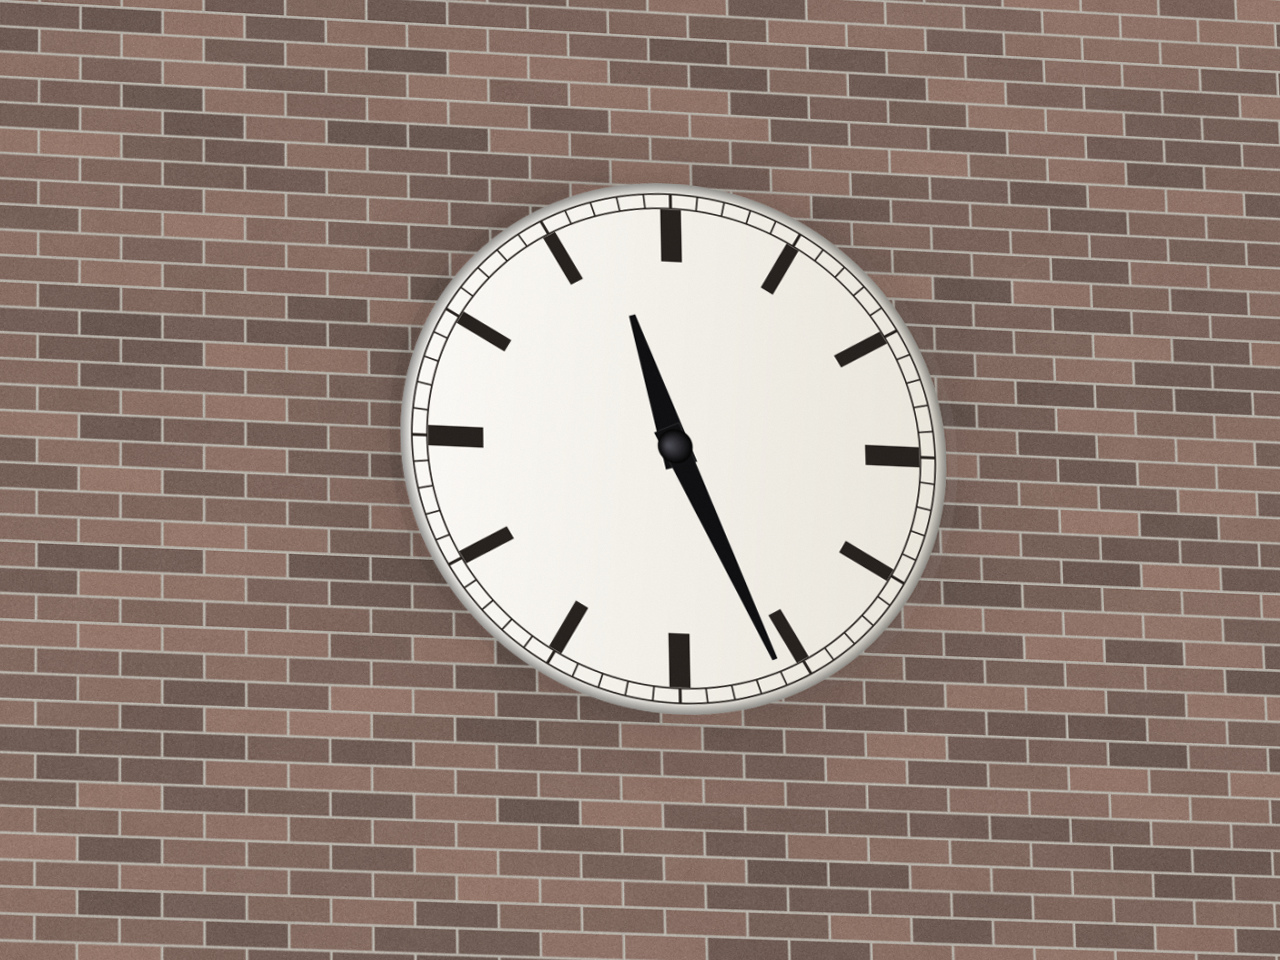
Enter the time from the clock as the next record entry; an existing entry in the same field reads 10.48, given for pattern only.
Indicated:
11.26
